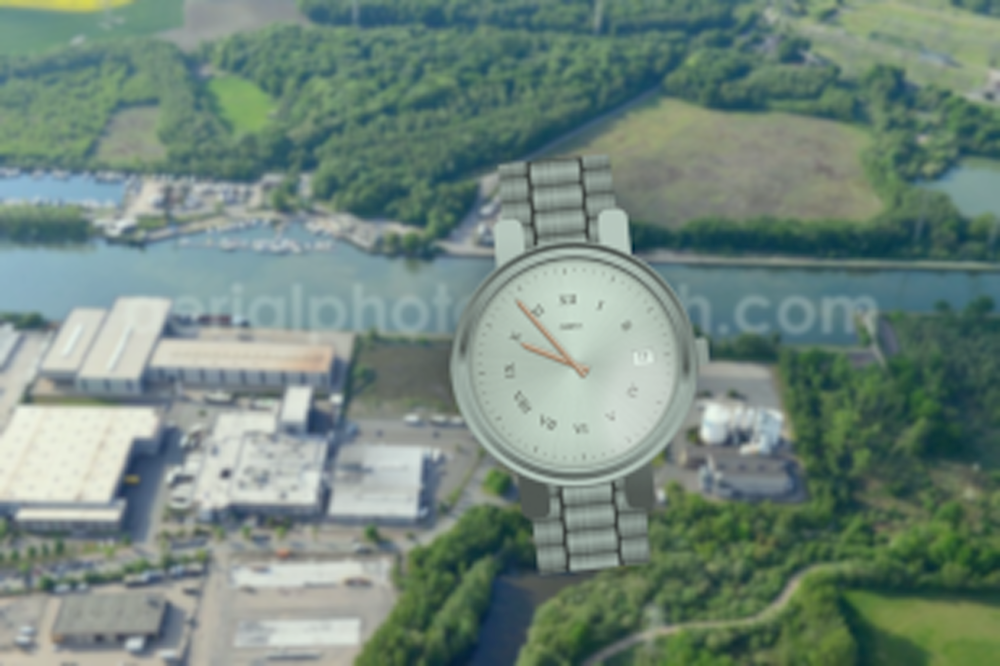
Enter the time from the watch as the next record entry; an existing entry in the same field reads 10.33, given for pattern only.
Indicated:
9.54
